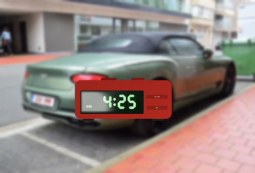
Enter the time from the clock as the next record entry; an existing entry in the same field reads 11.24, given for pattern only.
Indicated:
4.25
